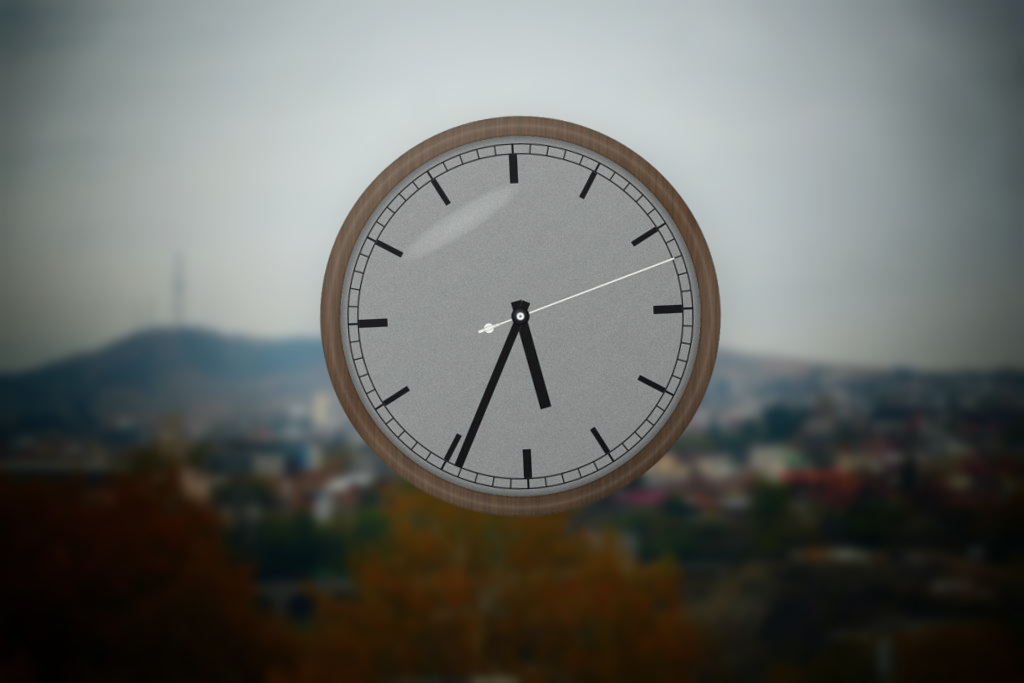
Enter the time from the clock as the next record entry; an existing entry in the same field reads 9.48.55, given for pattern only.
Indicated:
5.34.12
